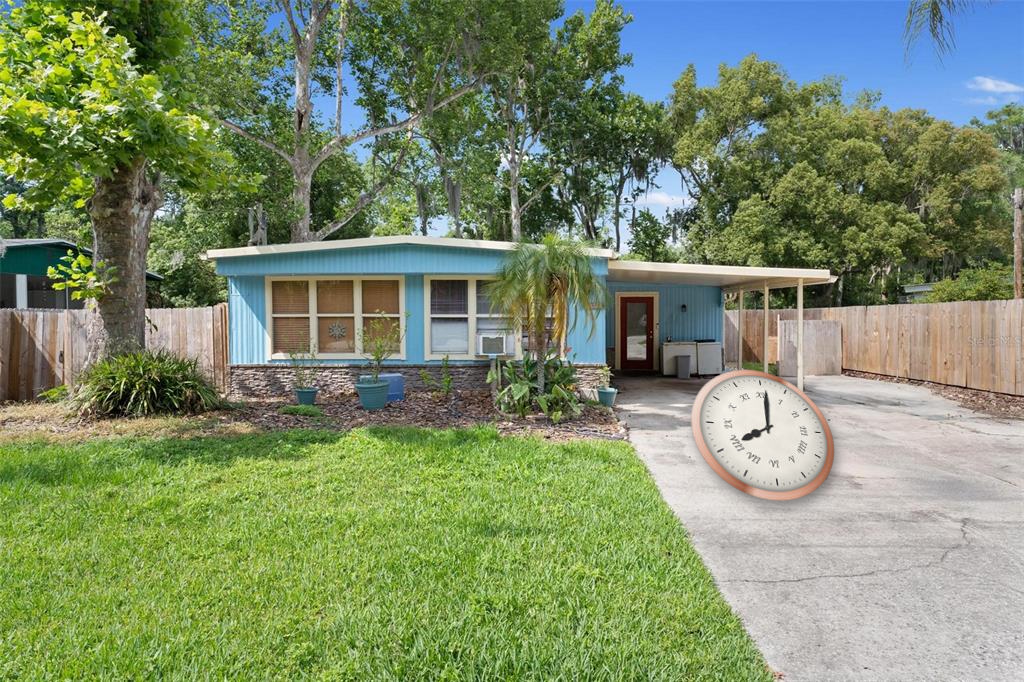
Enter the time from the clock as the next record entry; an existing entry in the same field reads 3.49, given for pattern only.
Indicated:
8.01
